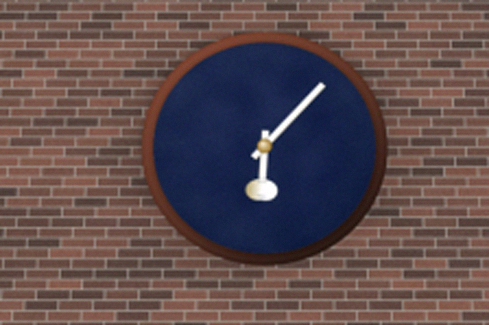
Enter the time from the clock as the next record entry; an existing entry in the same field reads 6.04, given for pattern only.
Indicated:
6.07
